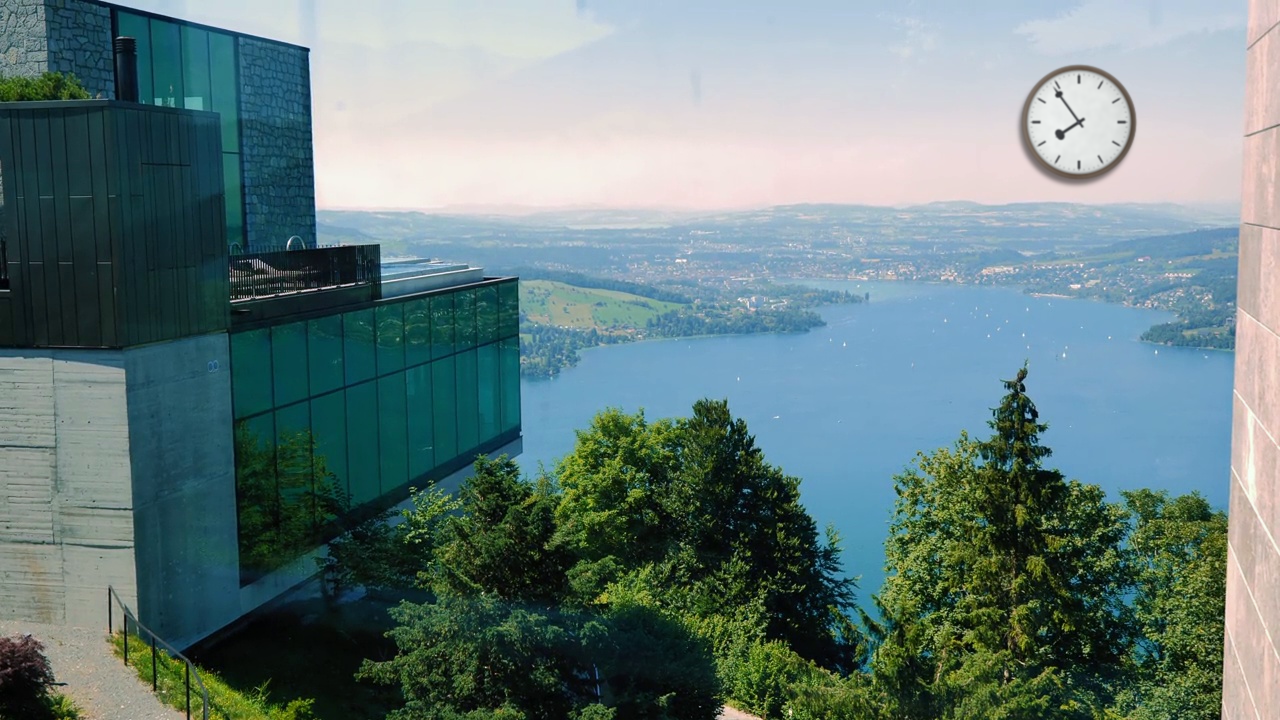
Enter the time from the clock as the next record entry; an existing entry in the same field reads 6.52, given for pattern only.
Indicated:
7.54
